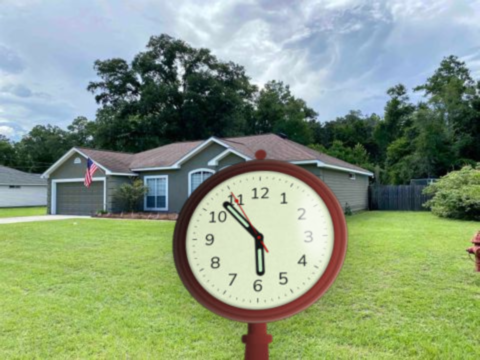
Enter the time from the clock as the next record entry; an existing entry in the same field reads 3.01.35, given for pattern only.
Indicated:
5.52.55
